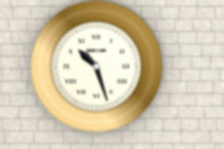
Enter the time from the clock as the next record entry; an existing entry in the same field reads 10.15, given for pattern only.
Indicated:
10.27
